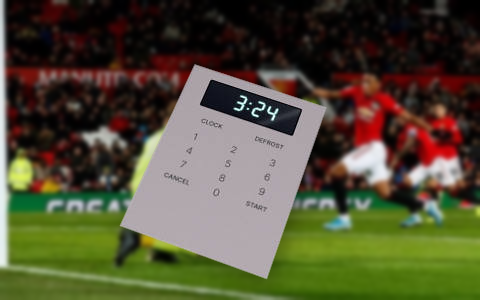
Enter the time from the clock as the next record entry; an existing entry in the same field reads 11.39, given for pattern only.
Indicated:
3.24
